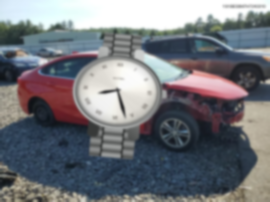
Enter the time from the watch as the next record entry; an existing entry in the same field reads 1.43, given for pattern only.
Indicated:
8.27
